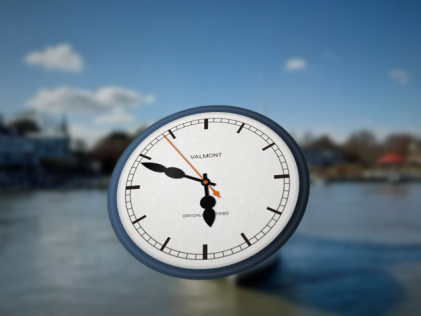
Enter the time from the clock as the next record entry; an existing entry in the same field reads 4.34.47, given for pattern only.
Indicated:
5.48.54
